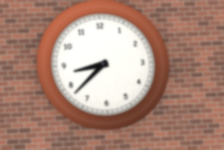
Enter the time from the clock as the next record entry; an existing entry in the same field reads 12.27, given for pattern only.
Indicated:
8.38
